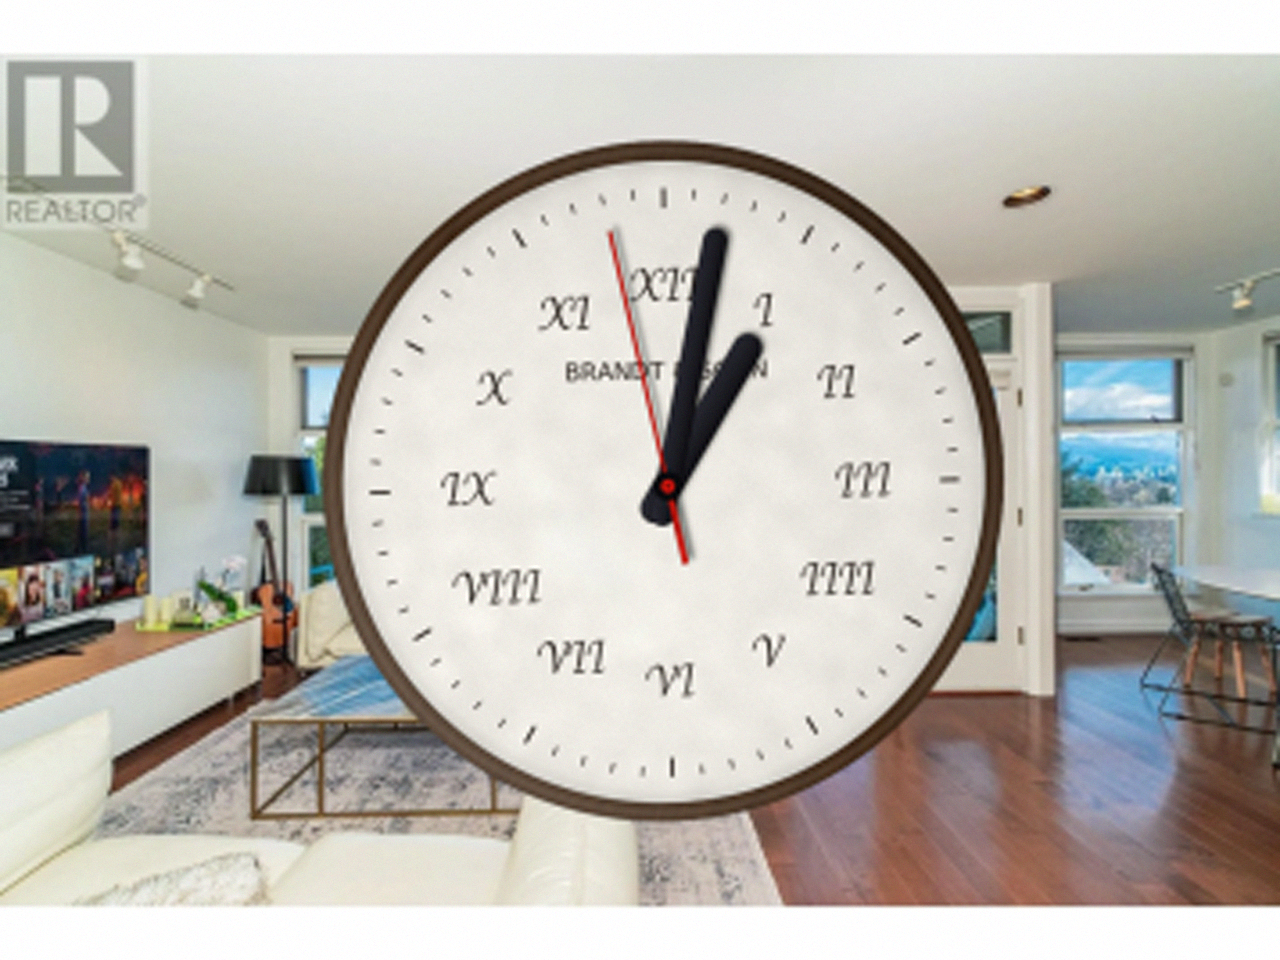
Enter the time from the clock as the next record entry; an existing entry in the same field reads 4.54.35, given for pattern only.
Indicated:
1.01.58
